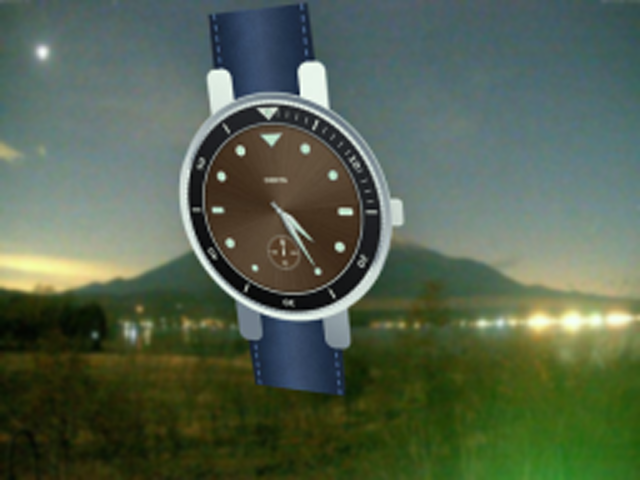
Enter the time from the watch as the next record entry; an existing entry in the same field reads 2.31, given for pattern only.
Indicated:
4.25
